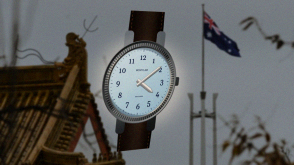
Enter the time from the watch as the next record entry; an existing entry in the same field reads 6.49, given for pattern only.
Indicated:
4.09
